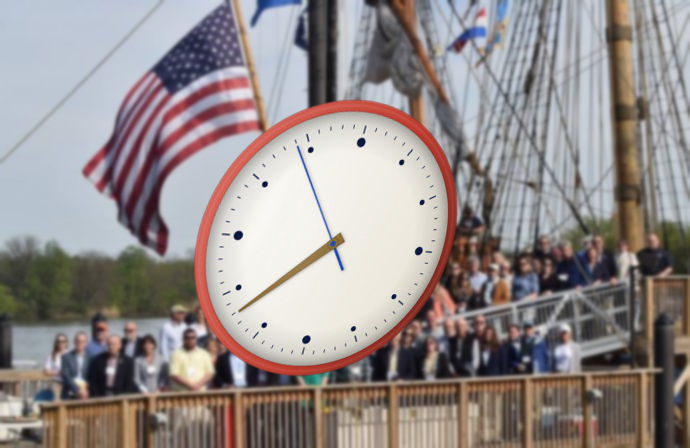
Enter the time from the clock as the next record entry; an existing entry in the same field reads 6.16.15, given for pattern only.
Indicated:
7.37.54
